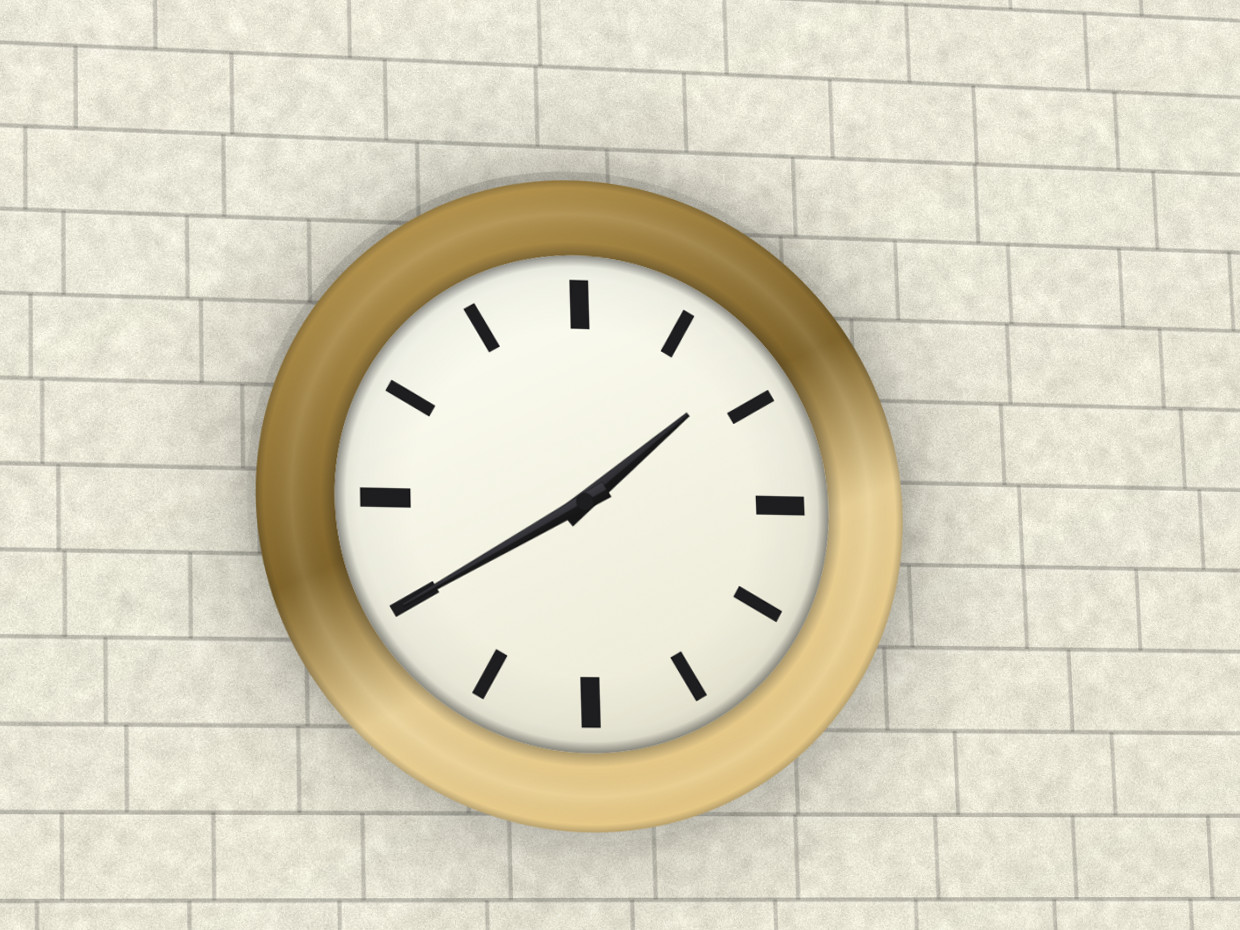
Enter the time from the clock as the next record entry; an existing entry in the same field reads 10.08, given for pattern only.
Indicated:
1.40
